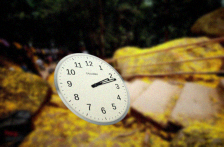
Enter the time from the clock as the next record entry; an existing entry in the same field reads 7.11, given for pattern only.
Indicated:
2.12
